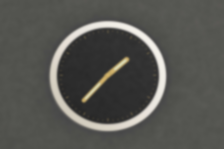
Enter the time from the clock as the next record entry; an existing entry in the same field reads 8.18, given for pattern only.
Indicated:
1.37
